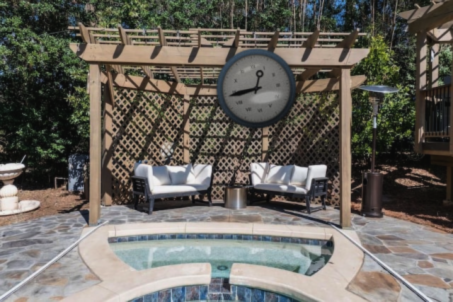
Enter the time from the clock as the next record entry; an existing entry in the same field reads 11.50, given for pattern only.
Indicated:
12.44
